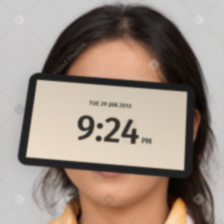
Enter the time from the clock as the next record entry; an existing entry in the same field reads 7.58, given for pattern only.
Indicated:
9.24
